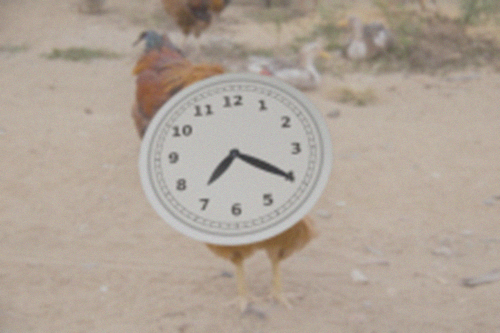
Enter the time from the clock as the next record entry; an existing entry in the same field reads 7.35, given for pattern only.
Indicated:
7.20
